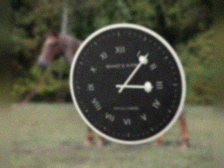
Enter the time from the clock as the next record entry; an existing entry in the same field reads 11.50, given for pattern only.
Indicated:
3.07
